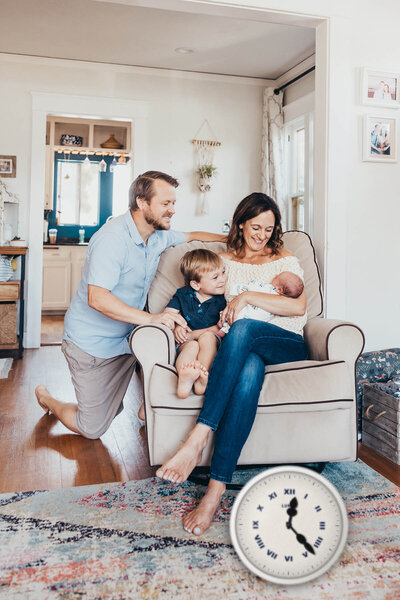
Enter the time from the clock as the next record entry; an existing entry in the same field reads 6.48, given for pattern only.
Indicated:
12.23
